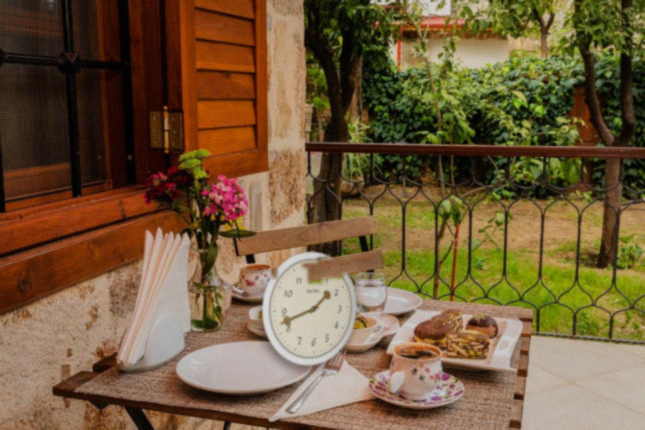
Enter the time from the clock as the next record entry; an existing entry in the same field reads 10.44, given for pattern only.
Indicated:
1.42
